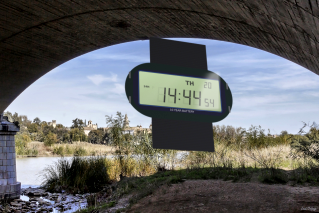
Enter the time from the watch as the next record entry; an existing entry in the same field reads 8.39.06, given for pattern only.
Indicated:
14.44.54
